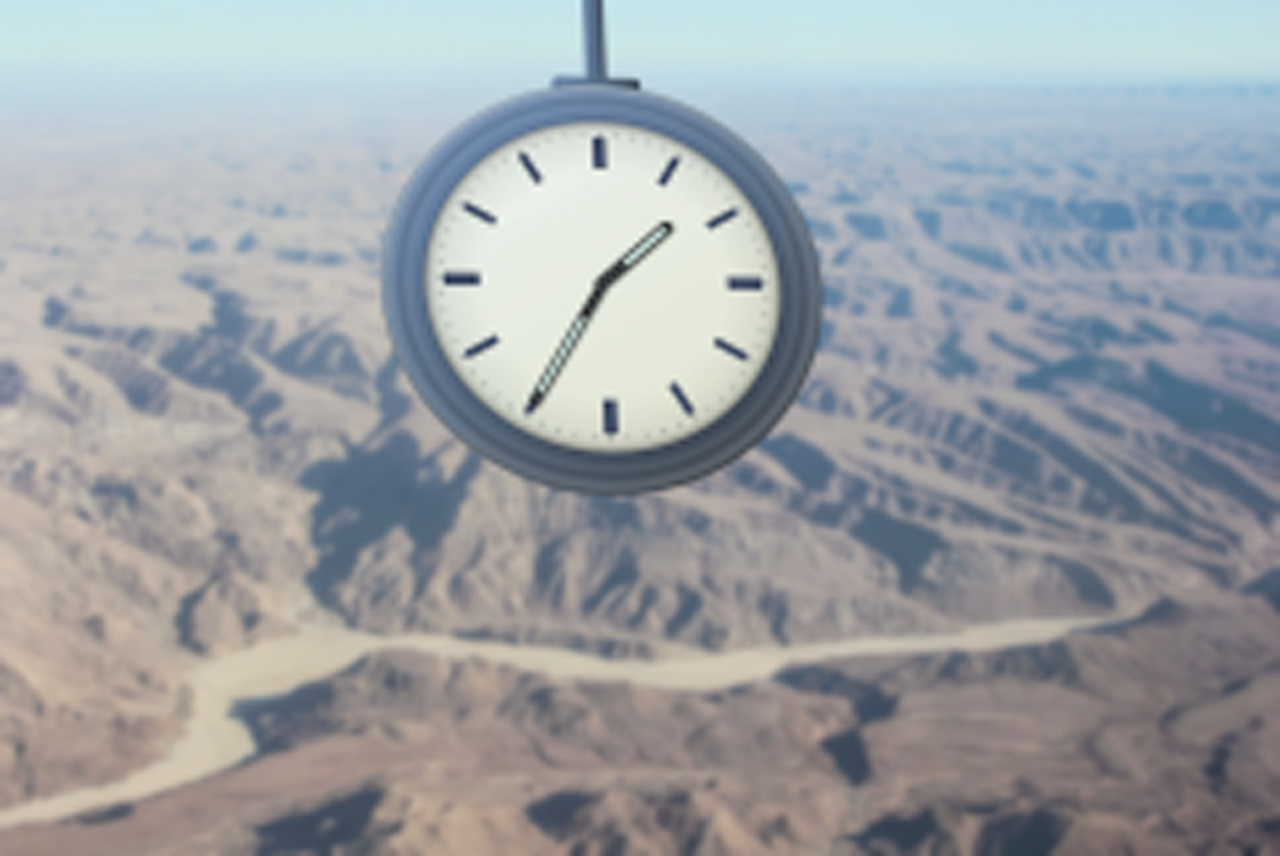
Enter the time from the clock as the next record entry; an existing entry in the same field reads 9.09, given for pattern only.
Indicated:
1.35
